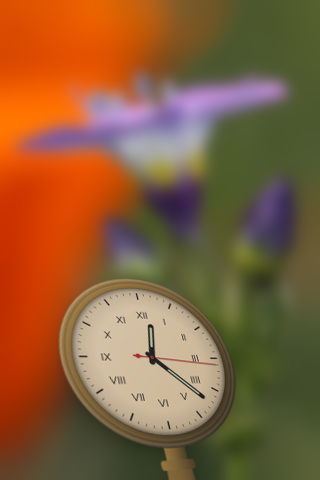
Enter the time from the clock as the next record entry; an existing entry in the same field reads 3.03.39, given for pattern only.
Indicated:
12.22.16
